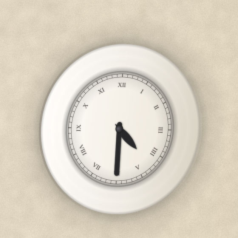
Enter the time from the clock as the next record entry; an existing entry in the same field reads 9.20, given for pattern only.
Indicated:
4.30
